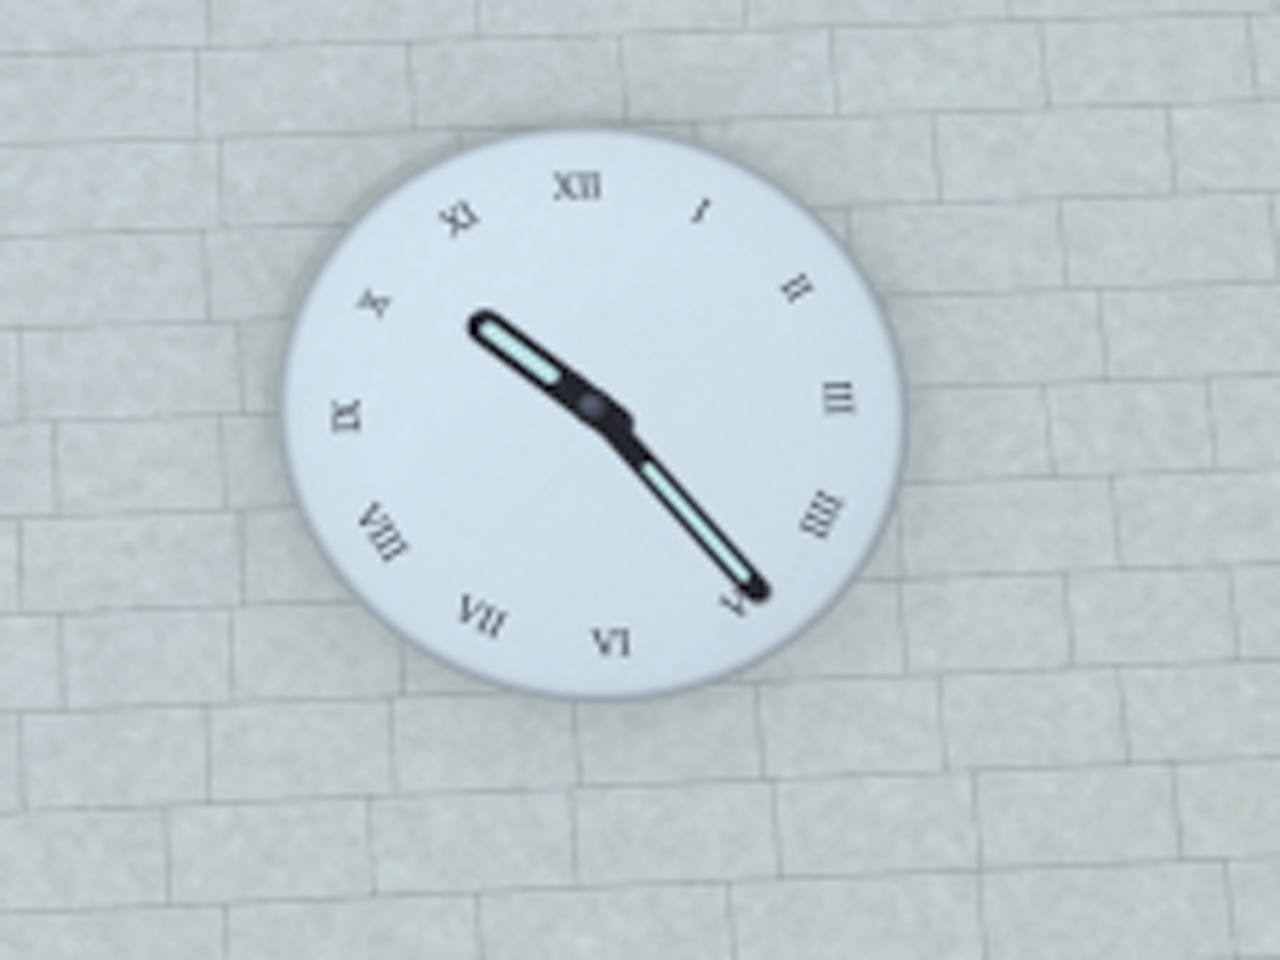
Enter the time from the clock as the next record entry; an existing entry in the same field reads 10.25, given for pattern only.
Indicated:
10.24
